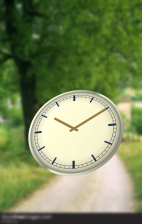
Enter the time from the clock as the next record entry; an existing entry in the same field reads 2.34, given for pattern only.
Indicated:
10.10
